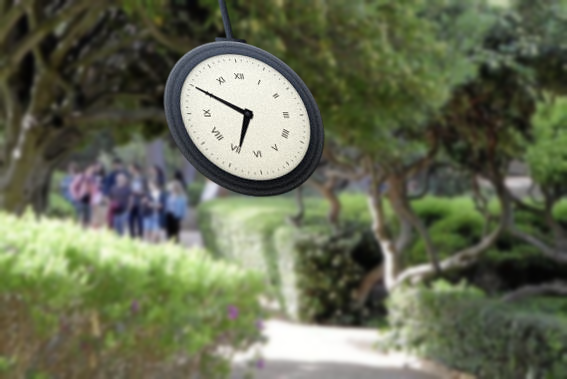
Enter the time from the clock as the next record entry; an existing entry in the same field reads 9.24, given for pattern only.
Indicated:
6.50
